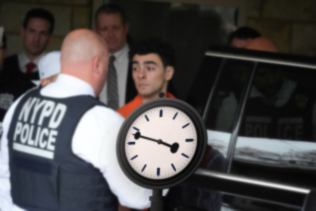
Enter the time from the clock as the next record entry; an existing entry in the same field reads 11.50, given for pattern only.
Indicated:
3.48
